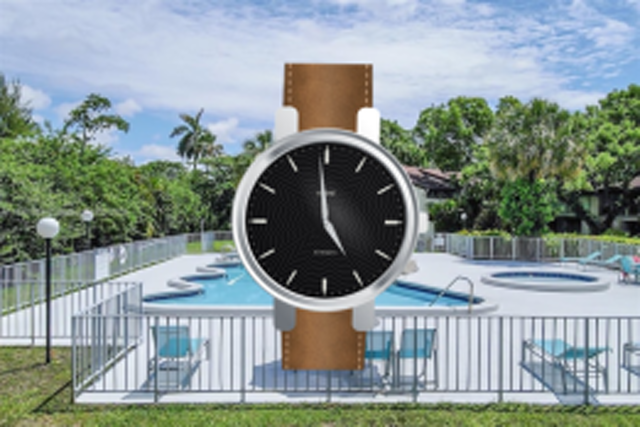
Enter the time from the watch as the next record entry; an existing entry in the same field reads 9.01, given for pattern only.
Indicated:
4.59
